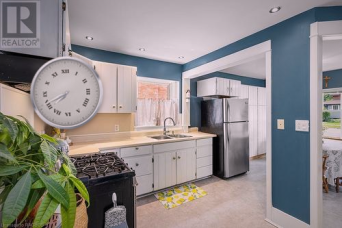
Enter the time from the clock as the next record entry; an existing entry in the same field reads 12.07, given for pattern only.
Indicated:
7.41
